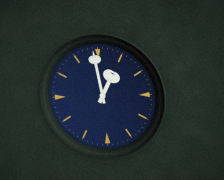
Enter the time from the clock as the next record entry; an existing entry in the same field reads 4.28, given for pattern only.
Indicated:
12.59
